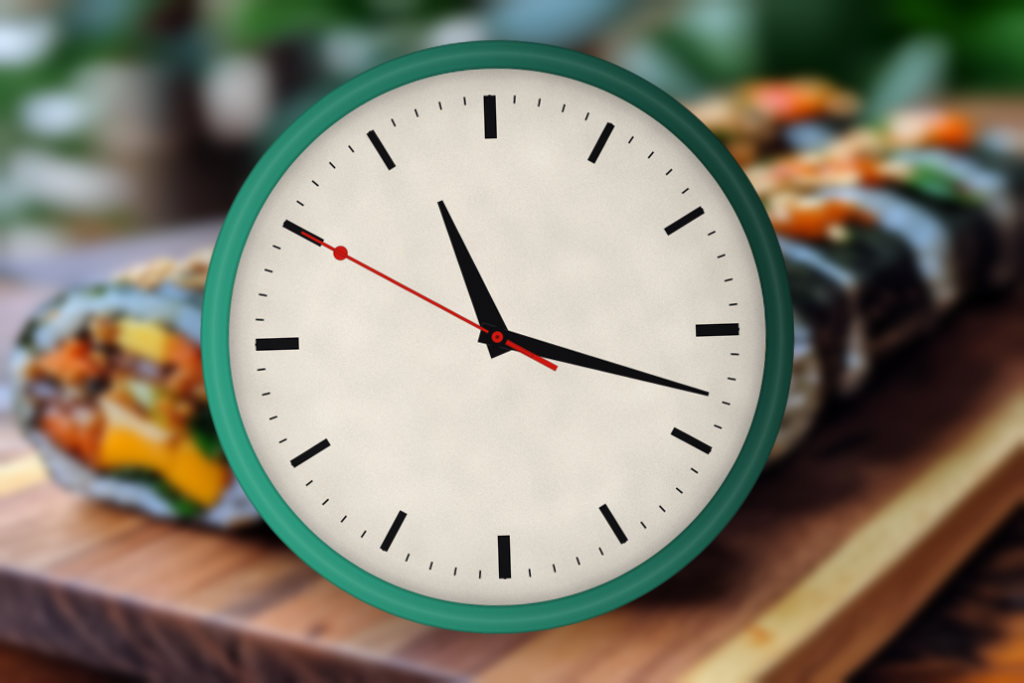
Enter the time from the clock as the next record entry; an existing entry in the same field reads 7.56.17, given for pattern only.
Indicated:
11.17.50
